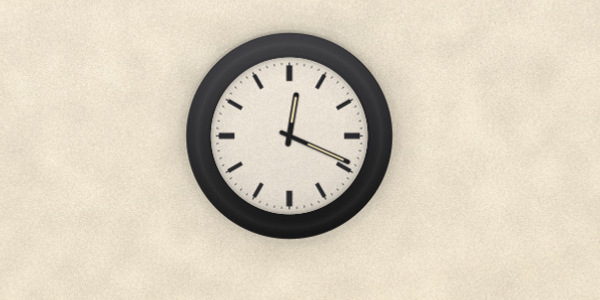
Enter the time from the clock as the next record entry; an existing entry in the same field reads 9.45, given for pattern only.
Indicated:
12.19
